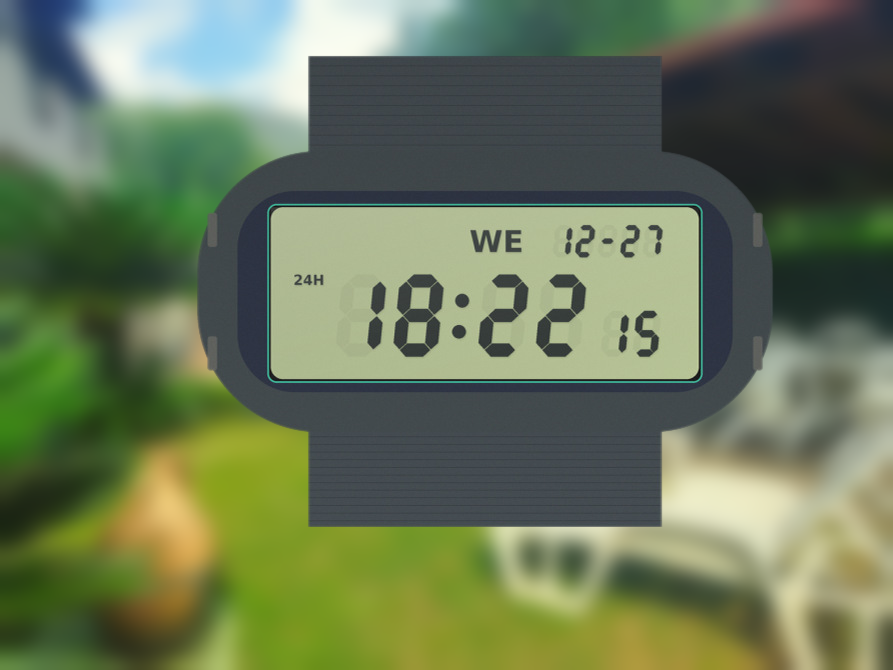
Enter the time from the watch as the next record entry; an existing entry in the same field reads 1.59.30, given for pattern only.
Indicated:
18.22.15
